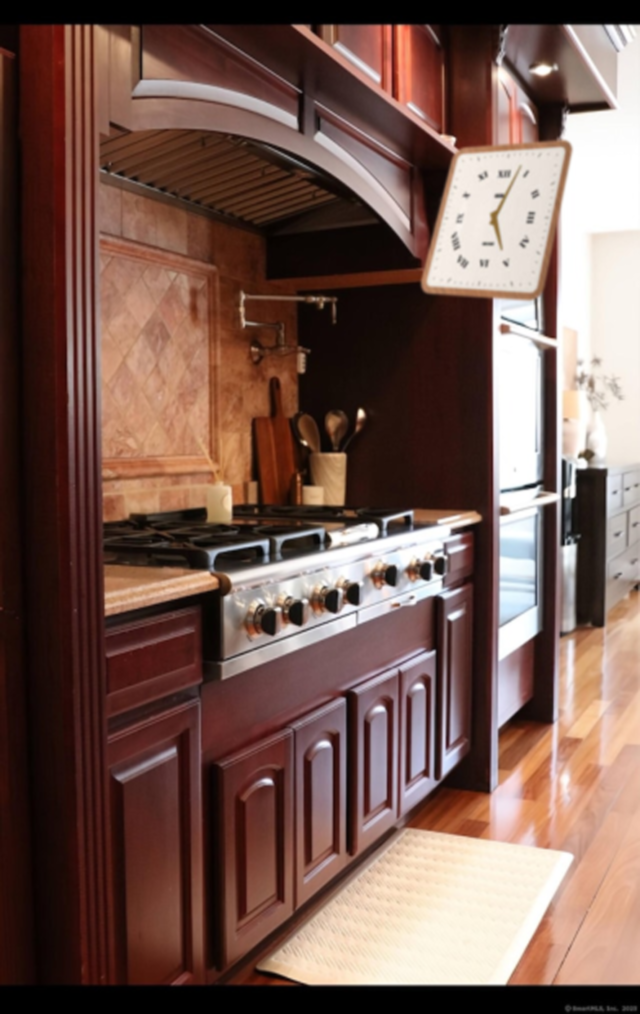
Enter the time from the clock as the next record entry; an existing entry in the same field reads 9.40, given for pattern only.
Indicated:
5.03
